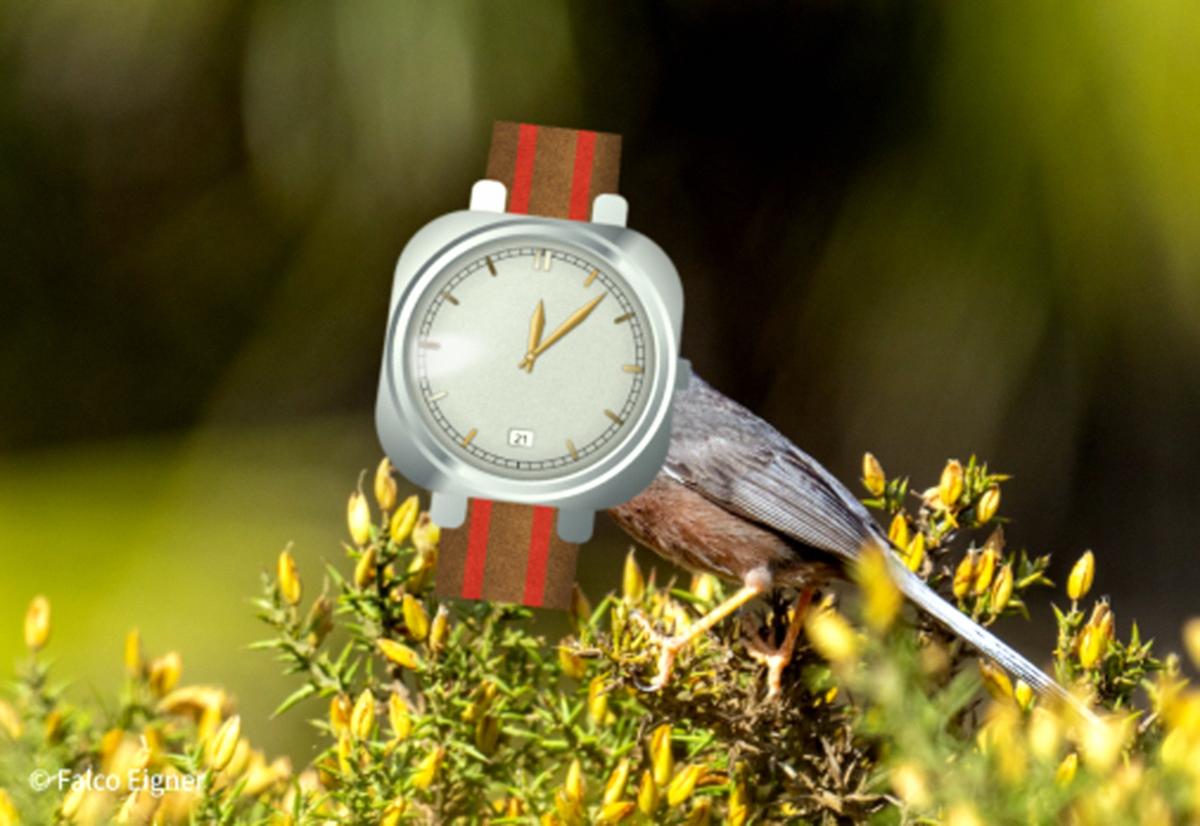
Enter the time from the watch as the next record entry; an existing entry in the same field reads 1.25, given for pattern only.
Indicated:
12.07
